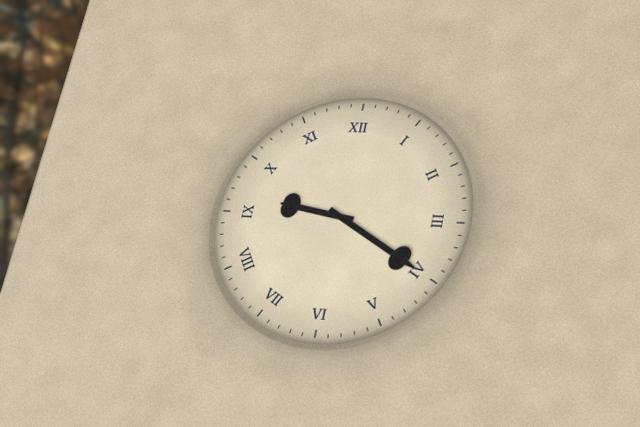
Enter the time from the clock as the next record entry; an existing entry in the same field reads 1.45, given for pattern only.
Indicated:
9.20
